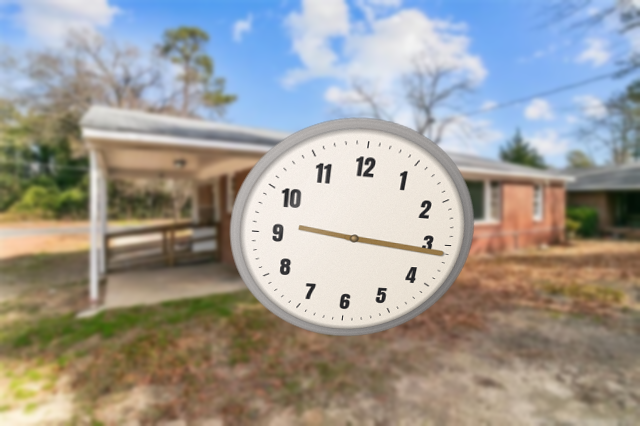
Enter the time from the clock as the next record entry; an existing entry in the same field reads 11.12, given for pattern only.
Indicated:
9.16
